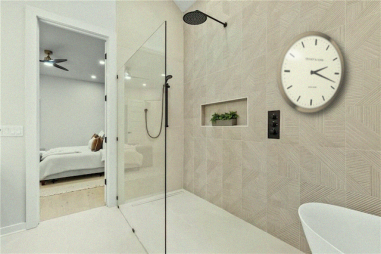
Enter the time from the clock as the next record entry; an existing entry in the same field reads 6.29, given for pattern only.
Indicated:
2.18
